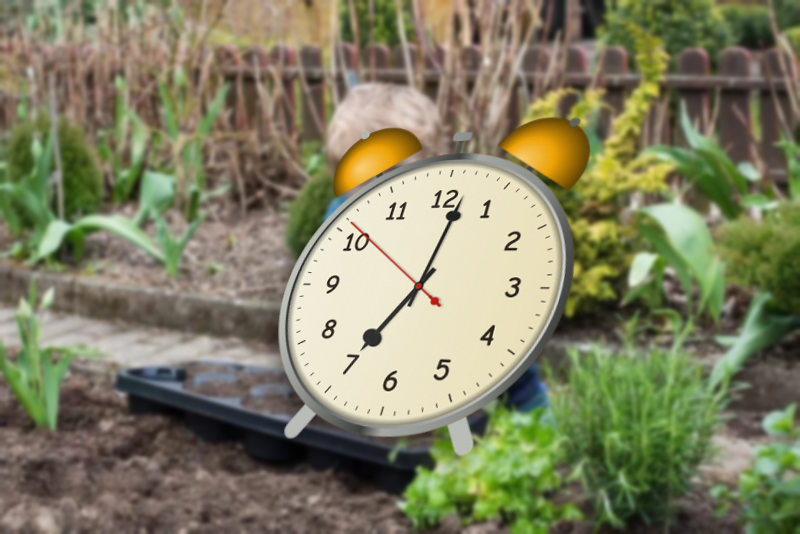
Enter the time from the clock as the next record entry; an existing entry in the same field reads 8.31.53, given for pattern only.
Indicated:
7.01.51
